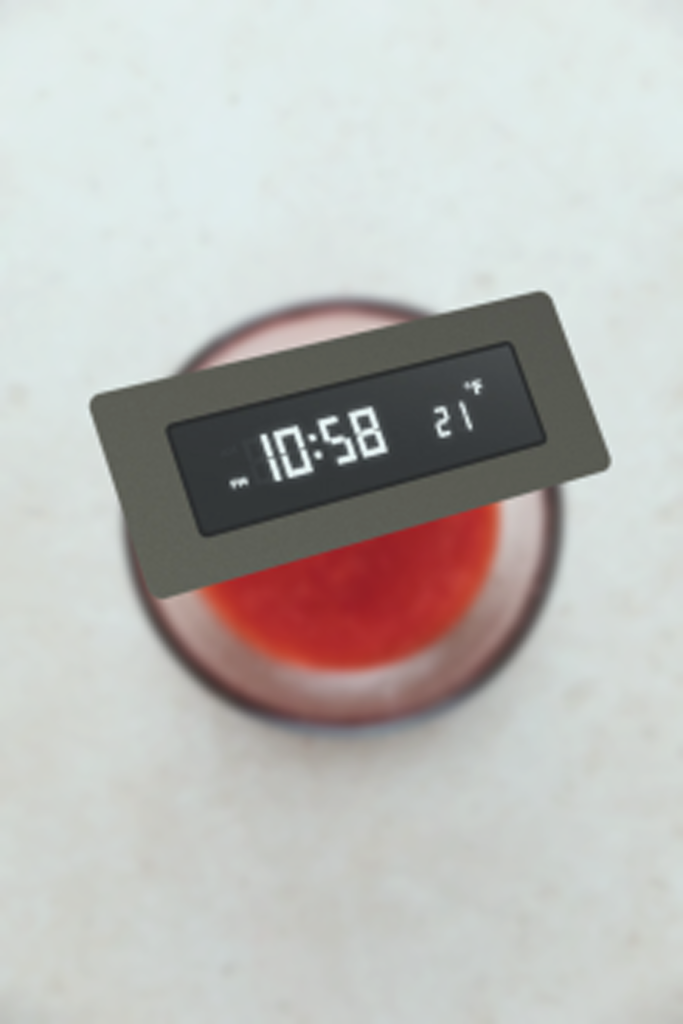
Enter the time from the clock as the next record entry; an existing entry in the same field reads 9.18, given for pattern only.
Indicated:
10.58
